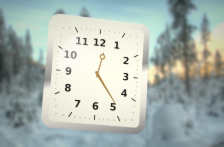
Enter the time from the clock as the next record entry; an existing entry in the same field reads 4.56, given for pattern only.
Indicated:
12.24
